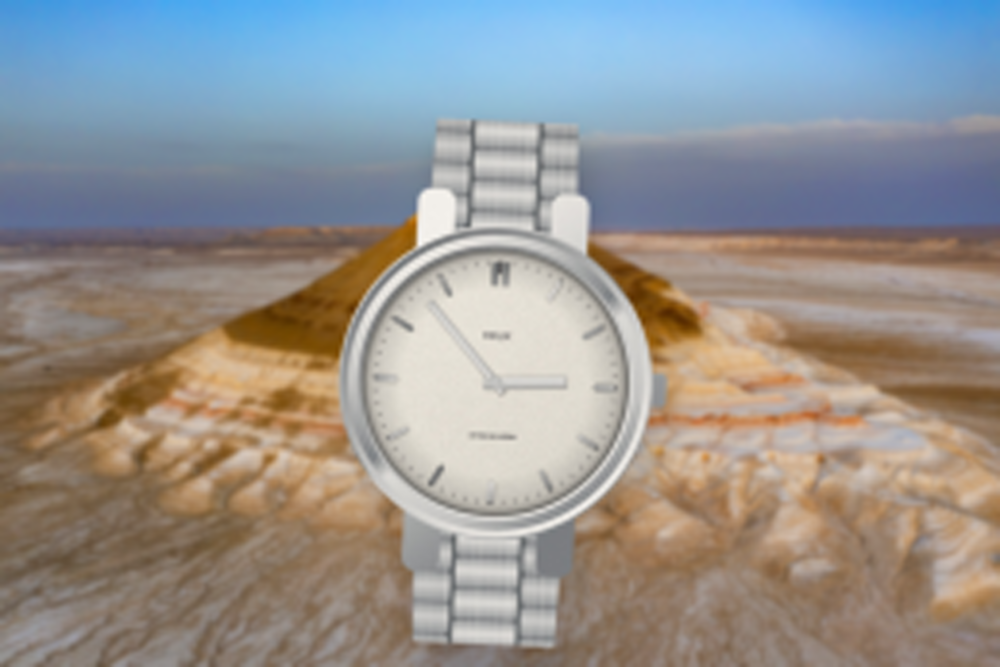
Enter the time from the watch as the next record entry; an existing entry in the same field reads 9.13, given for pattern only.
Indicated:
2.53
